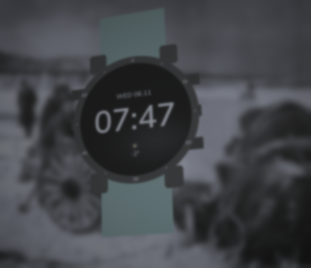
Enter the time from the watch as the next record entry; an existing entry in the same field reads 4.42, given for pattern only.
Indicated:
7.47
